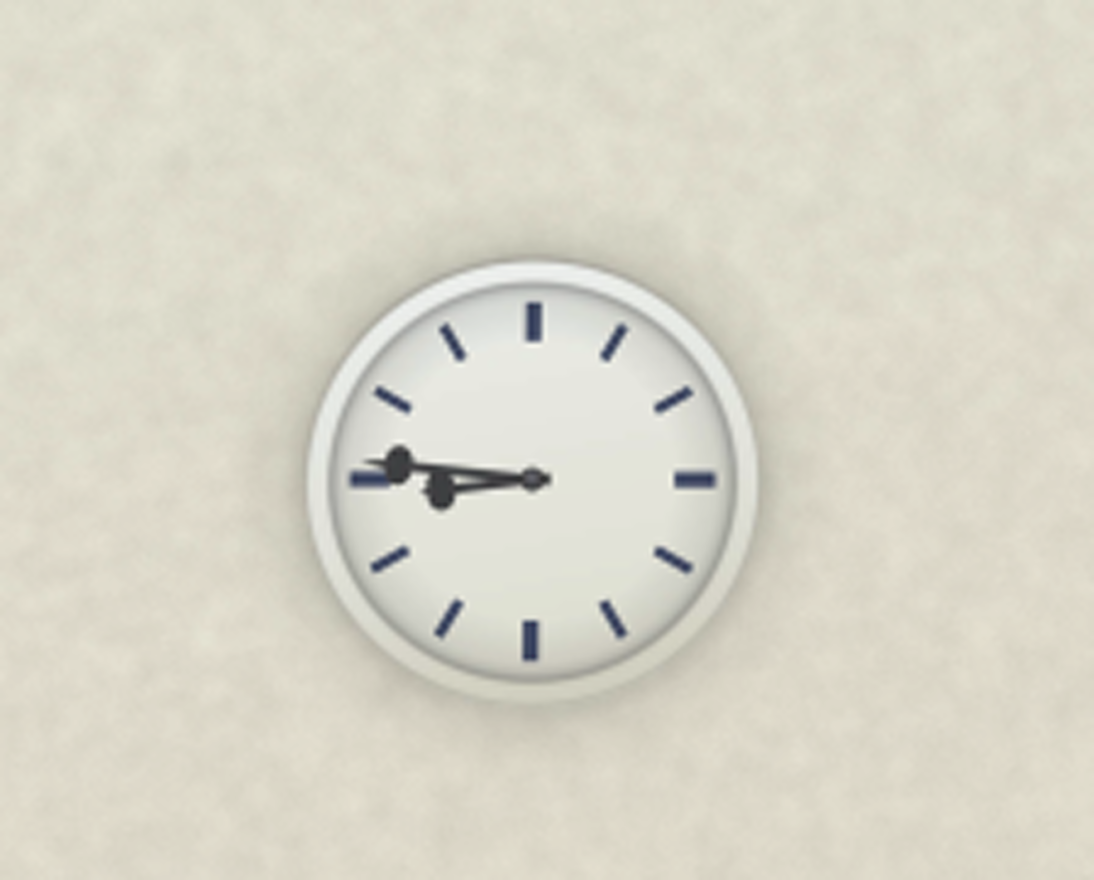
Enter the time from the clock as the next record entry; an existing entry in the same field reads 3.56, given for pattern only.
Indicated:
8.46
